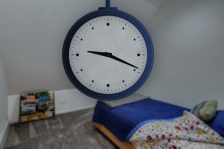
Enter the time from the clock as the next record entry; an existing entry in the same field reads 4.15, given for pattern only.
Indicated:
9.19
